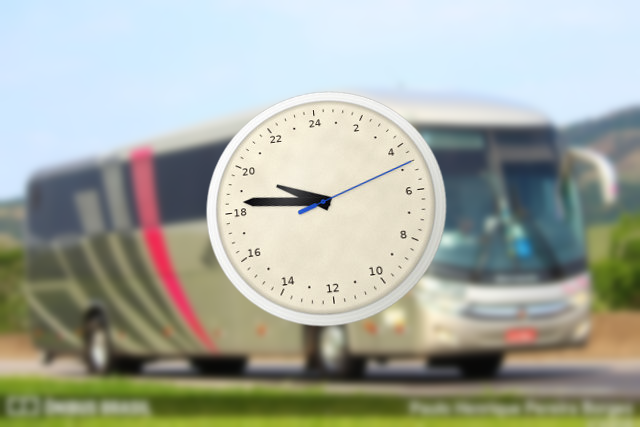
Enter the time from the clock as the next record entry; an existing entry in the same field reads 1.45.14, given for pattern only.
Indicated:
19.46.12
